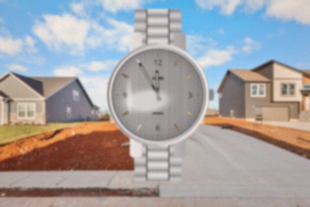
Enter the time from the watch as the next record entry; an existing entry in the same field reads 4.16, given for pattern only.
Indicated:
11.55
